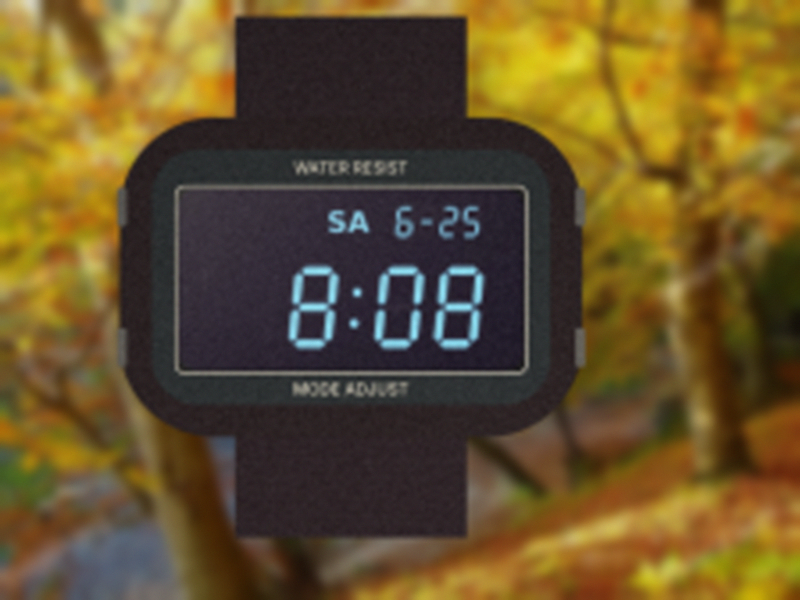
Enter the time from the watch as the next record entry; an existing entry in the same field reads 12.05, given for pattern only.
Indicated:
8.08
